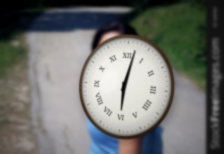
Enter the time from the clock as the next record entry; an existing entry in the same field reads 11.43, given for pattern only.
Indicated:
6.02
